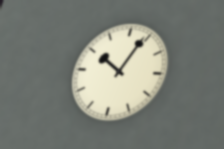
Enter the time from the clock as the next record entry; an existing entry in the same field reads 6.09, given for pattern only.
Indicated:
10.04
